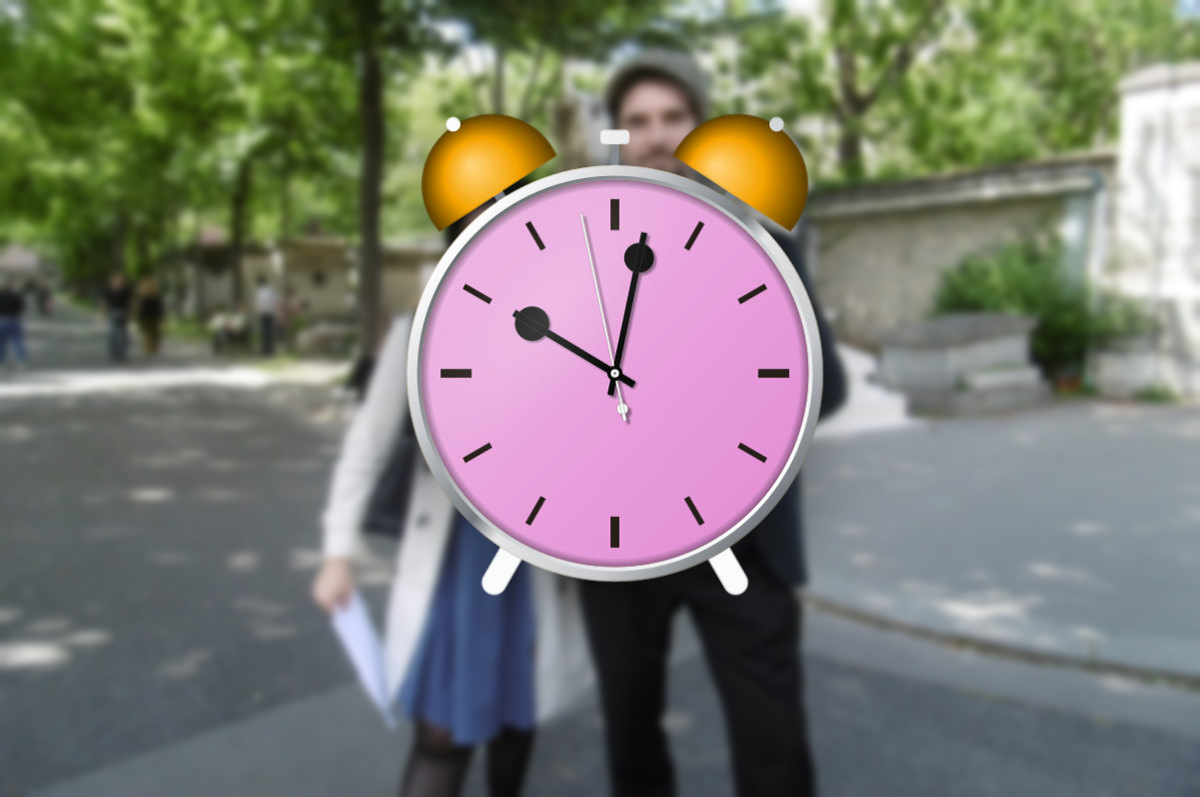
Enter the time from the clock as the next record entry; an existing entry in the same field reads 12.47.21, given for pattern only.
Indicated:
10.01.58
